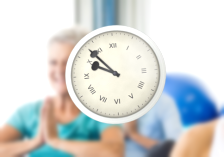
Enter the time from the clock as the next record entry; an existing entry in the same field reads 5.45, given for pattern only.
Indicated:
9.53
